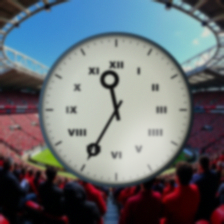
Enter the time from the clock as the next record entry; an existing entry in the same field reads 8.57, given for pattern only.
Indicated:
11.35
